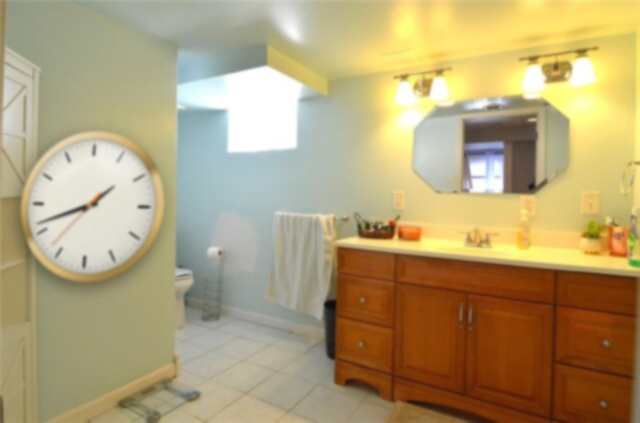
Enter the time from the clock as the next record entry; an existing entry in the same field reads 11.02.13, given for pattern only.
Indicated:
1.41.37
